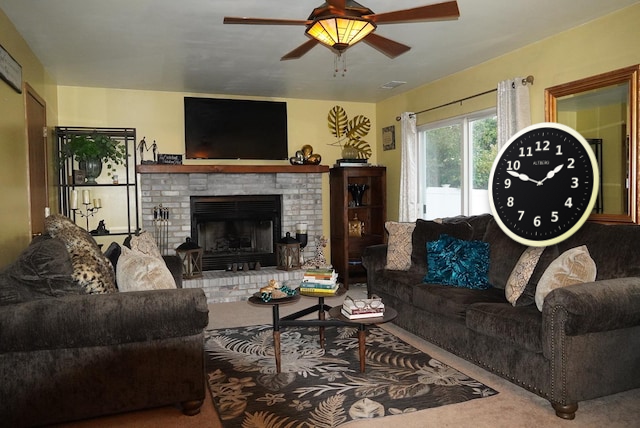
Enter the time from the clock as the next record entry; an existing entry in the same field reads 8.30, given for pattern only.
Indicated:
1.48
